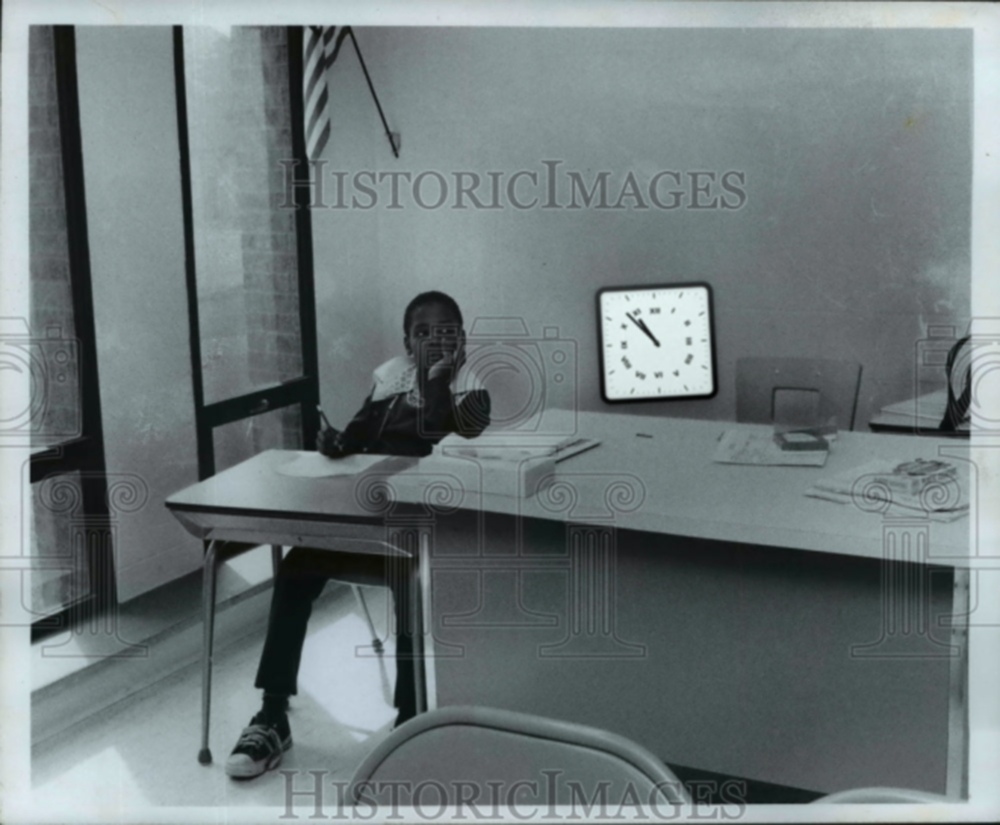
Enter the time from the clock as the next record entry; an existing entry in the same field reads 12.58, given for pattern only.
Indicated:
10.53
